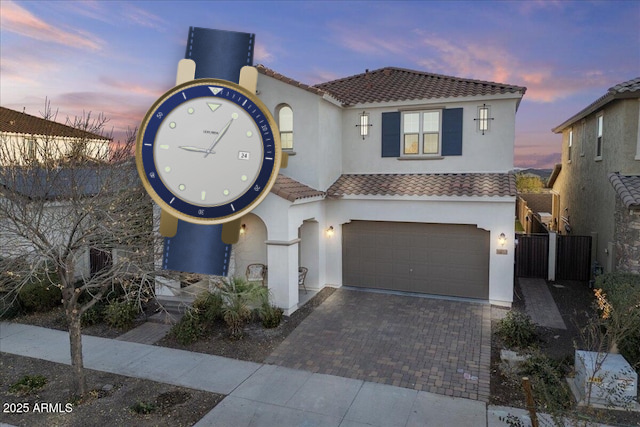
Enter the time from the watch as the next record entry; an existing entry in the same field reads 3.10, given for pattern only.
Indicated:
9.05
